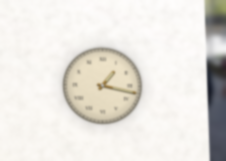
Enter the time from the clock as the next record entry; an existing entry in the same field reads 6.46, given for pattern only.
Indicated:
1.17
